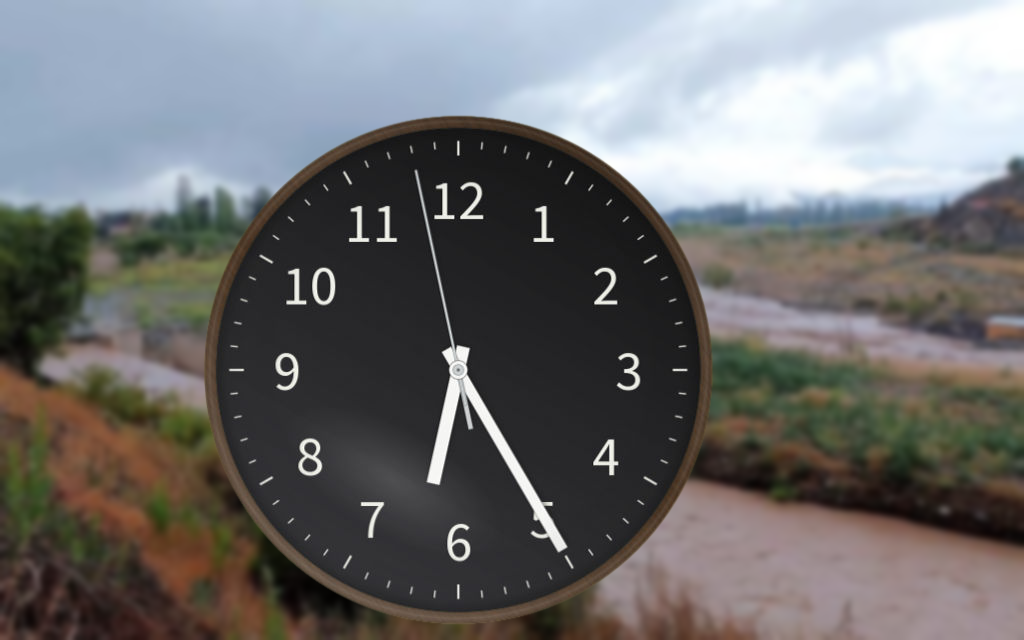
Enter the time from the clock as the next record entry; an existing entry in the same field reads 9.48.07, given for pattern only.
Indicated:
6.24.58
